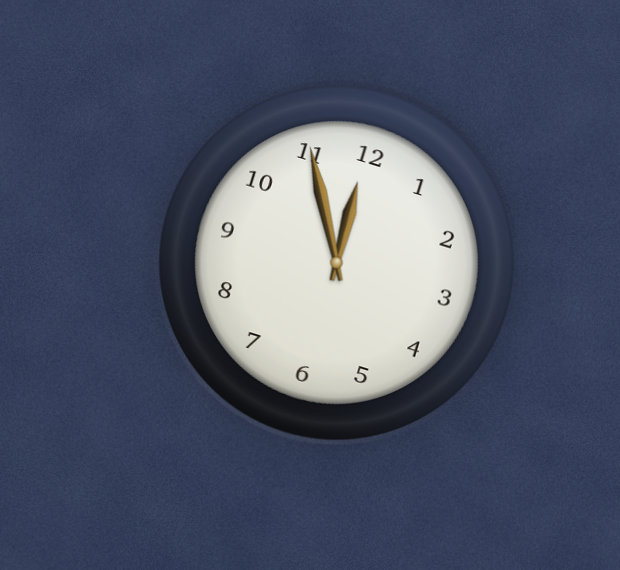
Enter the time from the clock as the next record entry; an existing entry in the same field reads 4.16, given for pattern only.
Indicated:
11.55
